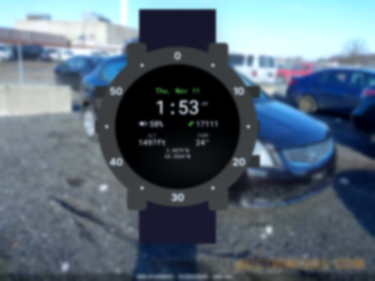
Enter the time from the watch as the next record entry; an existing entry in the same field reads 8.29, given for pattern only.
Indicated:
1.53
